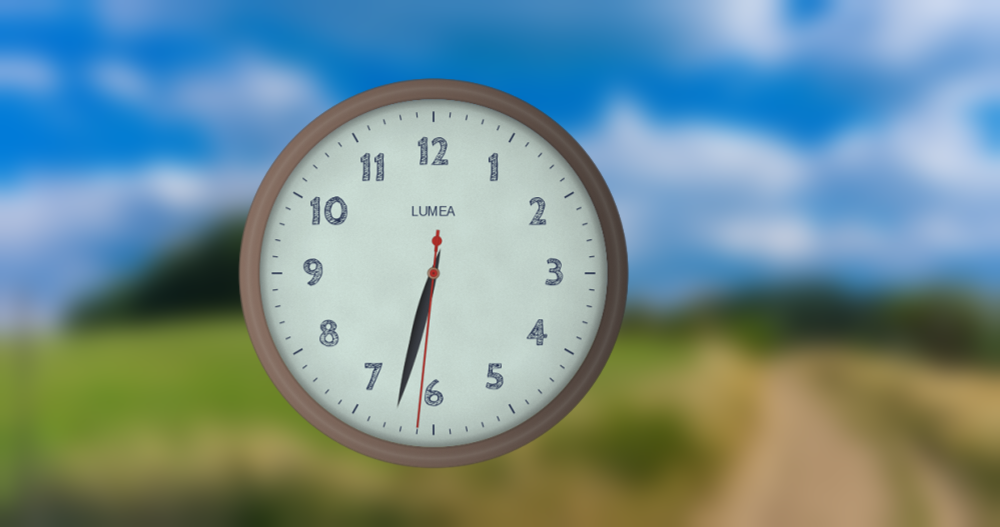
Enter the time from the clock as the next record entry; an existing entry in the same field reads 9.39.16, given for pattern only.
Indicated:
6.32.31
